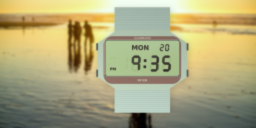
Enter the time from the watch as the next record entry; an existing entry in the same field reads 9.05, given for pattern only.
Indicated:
9.35
